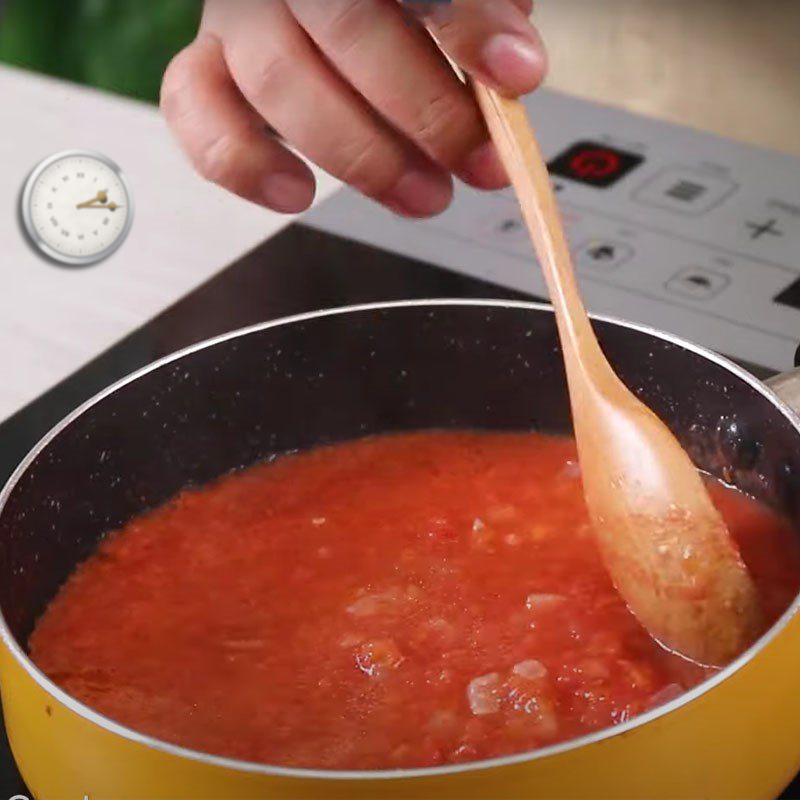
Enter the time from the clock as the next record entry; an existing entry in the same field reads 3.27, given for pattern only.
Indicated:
2.15
